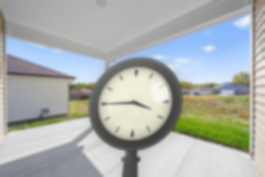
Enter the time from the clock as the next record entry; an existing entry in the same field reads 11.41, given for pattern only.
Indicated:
3.45
